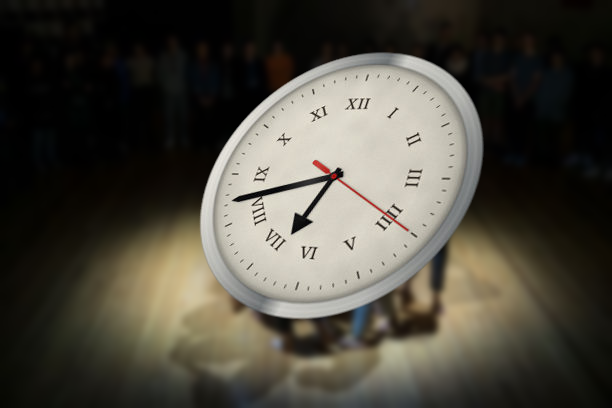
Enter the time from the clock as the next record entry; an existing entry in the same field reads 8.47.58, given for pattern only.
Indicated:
6.42.20
